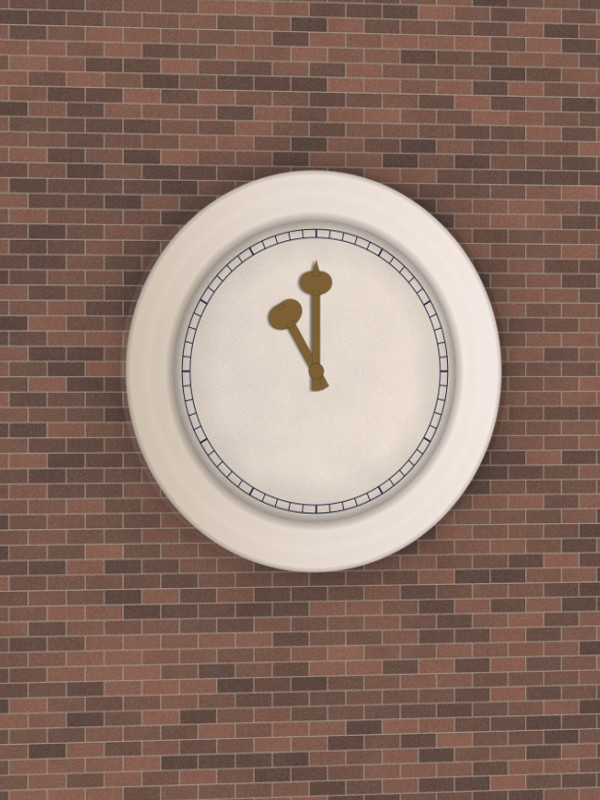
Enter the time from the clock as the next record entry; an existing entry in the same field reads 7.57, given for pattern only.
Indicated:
11.00
